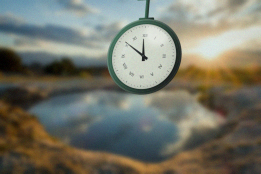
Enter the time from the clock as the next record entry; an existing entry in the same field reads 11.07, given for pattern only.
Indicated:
11.51
